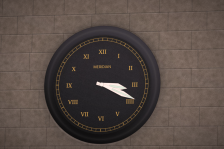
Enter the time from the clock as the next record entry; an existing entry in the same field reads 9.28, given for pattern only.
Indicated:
3.19
